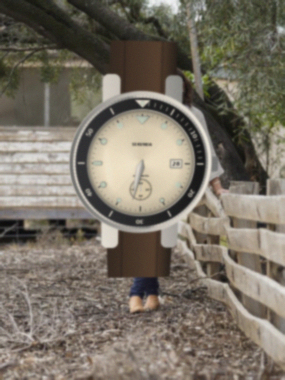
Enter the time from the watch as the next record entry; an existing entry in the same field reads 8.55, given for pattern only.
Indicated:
6.32
